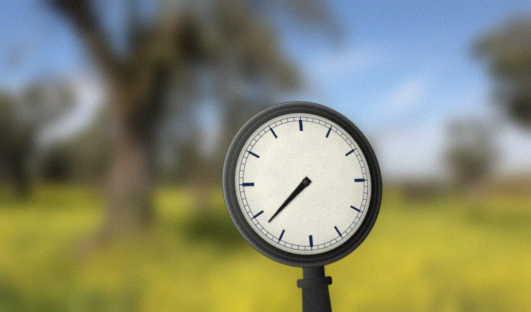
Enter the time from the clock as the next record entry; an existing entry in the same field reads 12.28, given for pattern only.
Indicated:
7.38
